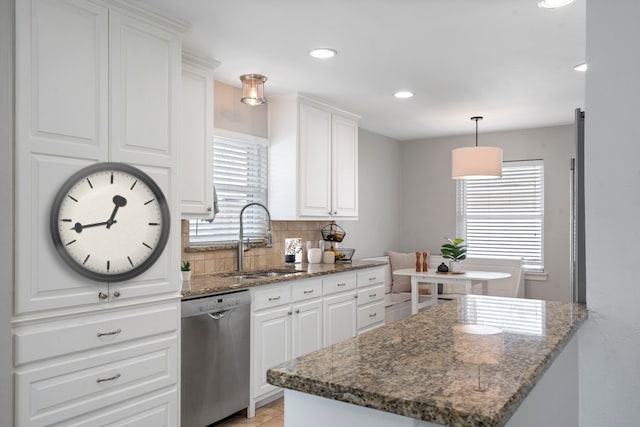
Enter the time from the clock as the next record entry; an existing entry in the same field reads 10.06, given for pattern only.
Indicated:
12.43
